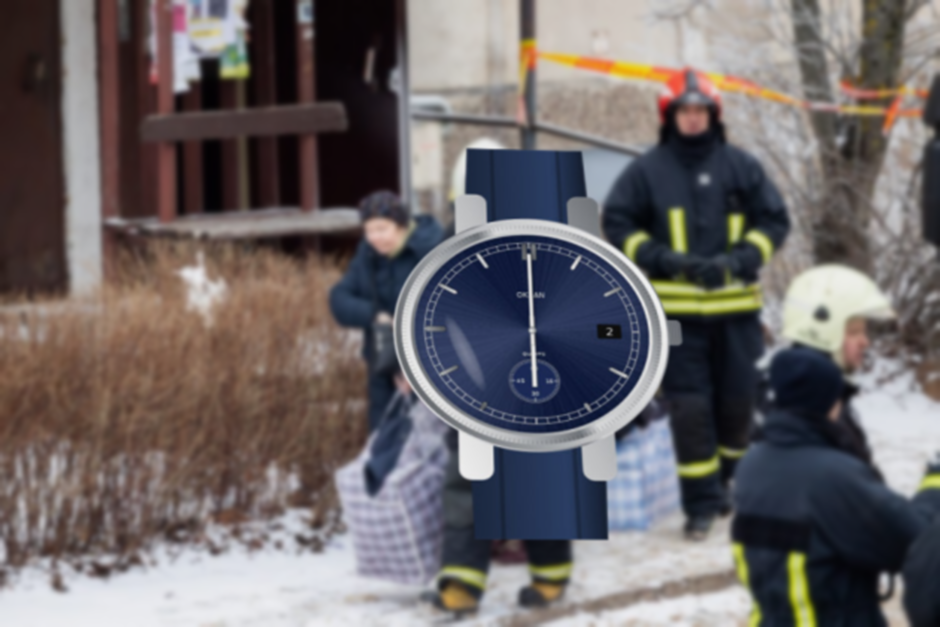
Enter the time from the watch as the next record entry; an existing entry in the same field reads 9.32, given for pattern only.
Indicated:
6.00
